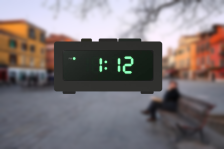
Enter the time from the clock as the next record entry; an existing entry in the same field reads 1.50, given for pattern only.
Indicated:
1.12
